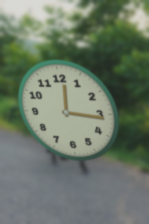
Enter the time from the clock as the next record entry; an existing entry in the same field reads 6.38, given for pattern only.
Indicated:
12.16
